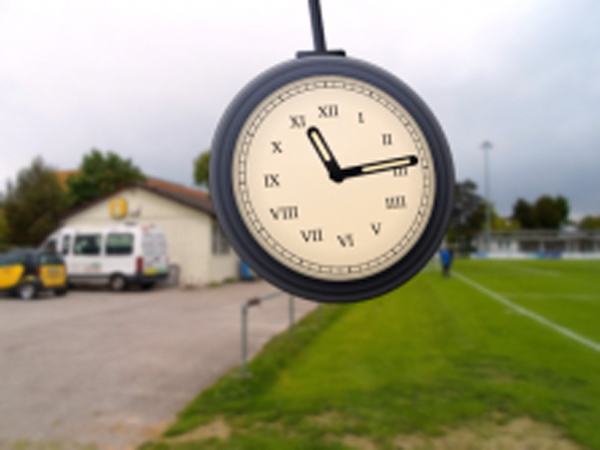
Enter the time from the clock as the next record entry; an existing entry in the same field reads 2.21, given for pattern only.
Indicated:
11.14
